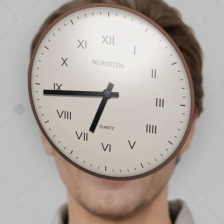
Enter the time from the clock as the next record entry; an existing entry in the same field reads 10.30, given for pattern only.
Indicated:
6.44
